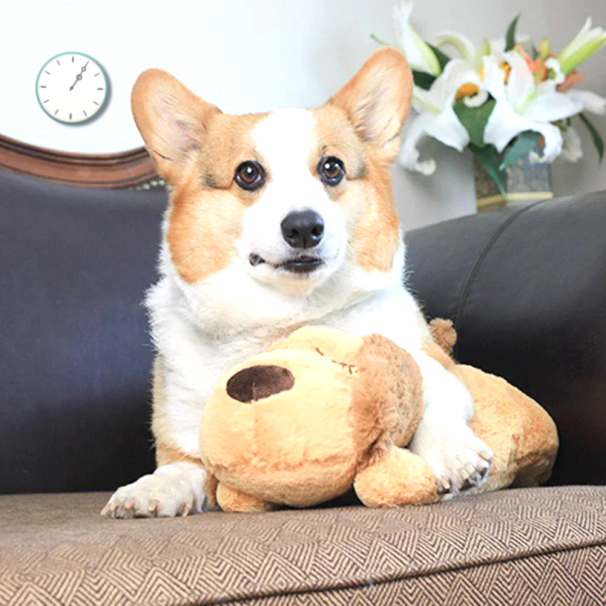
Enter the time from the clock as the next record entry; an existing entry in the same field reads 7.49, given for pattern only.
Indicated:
1.05
